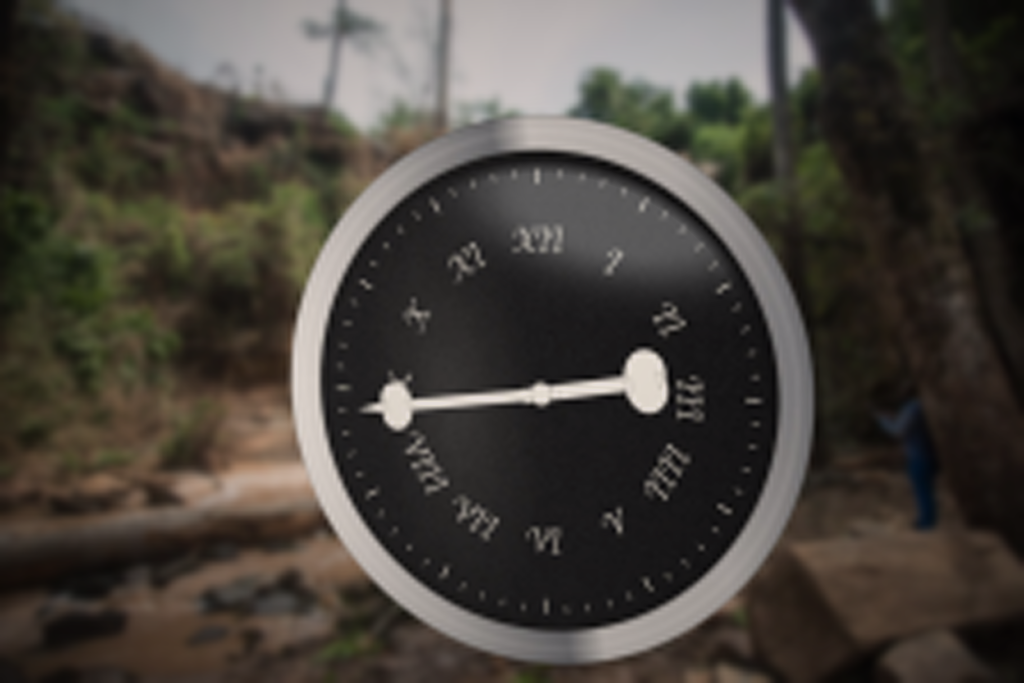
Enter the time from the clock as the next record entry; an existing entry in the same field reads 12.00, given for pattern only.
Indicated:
2.44
